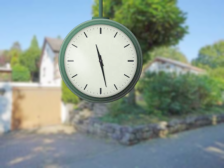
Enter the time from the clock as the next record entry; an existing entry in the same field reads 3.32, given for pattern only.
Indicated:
11.28
